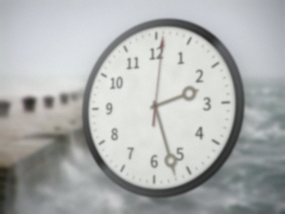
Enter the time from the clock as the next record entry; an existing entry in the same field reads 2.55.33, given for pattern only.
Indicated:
2.27.01
